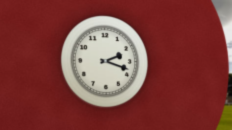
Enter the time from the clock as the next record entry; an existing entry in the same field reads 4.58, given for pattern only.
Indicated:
2.18
